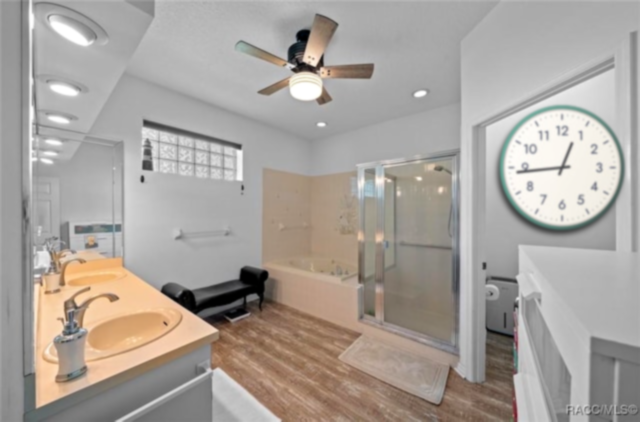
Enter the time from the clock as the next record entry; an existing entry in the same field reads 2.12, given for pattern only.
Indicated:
12.44
